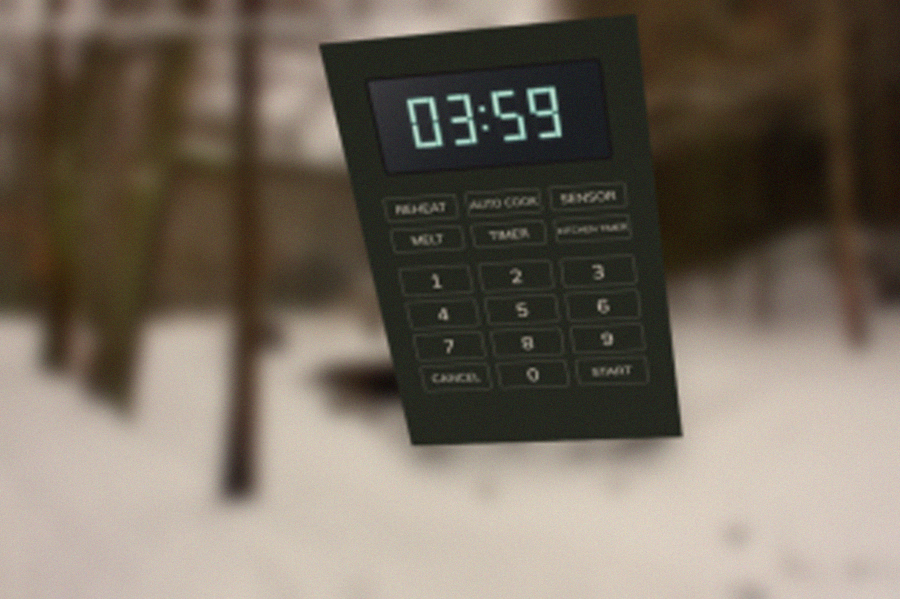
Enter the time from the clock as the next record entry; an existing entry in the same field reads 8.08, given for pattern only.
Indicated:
3.59
